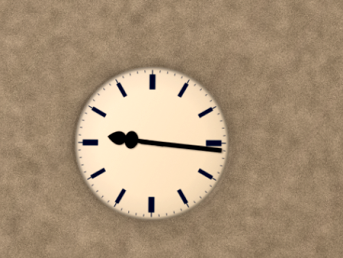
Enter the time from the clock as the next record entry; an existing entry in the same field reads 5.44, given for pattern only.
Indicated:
9.16
